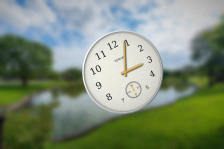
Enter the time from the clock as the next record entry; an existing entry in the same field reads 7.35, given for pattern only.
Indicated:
3.04
